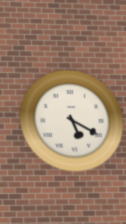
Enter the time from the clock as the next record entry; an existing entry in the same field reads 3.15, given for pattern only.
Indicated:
5.20
